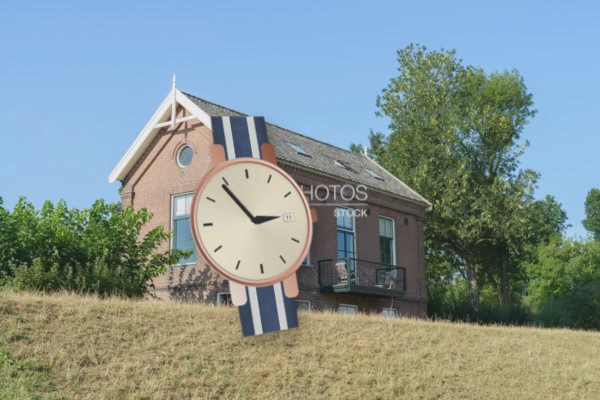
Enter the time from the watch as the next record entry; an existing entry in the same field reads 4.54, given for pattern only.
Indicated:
2.54
